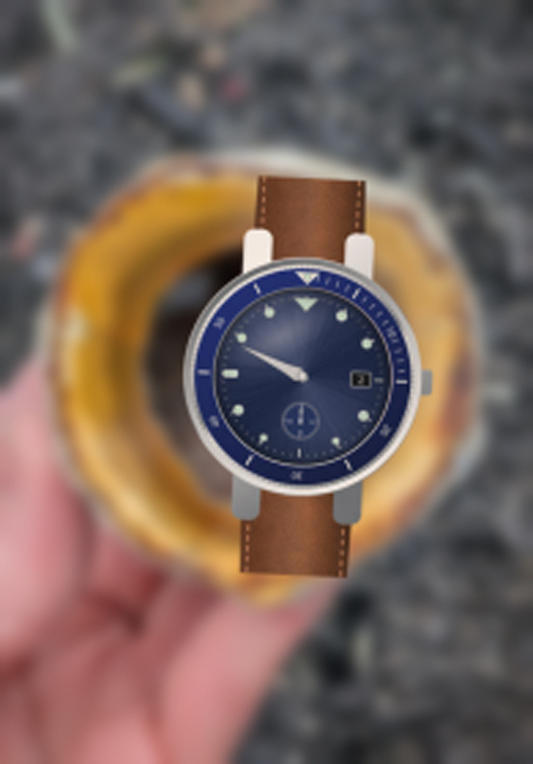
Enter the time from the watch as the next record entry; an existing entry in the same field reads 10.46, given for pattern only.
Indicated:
9.49
